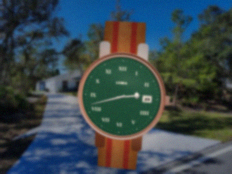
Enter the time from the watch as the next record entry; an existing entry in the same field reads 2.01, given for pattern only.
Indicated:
2.42
